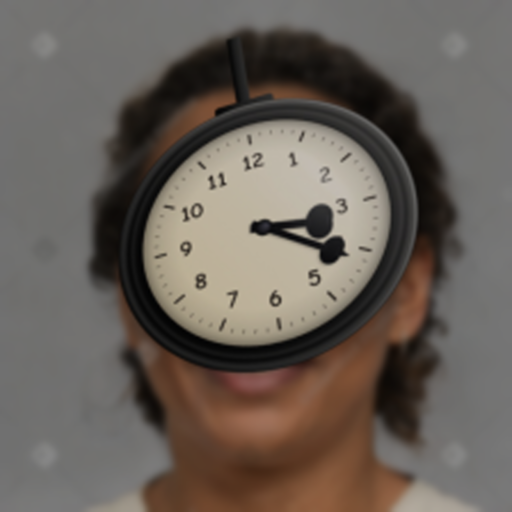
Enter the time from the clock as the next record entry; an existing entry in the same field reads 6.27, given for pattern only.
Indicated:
3.21
